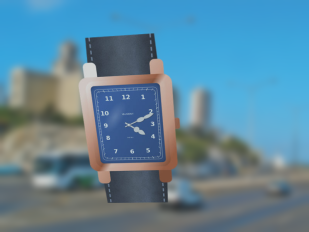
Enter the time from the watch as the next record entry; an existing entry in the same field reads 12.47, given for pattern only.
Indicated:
4.11
